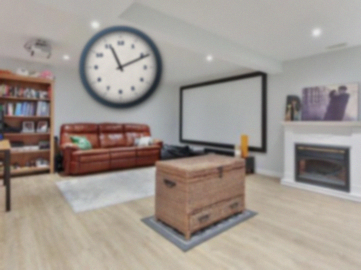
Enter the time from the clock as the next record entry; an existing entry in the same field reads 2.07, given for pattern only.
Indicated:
11.11
